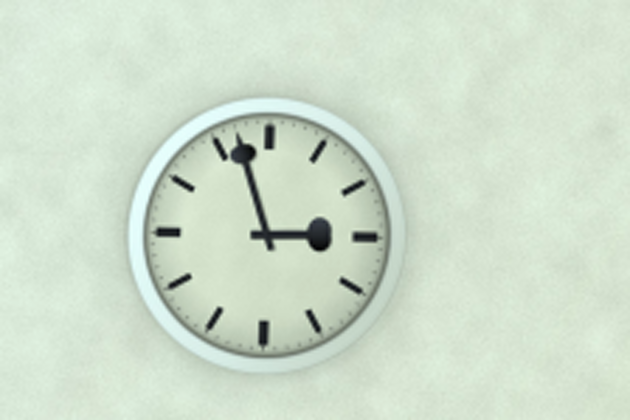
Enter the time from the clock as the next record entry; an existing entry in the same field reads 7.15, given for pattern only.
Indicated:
2.57
